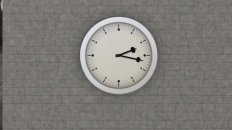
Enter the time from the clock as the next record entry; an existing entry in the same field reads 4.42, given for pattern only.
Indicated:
2.17
